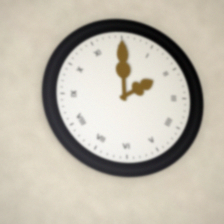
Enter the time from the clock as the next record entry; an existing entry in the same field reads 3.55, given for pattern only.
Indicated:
2.00
